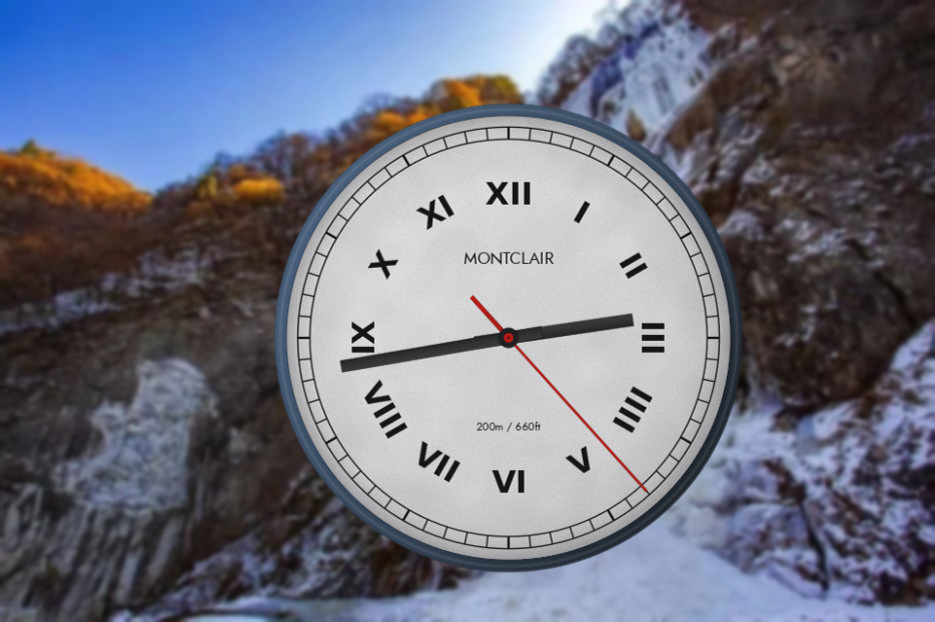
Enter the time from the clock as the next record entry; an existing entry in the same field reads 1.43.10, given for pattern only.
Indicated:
2.43.23
